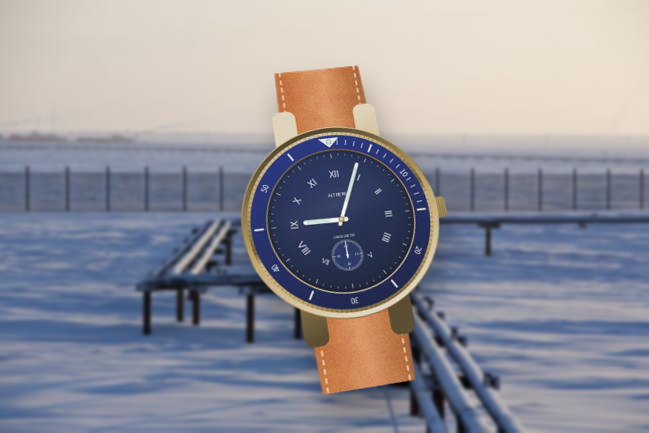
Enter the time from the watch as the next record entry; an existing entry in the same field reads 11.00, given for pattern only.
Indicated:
9.04
